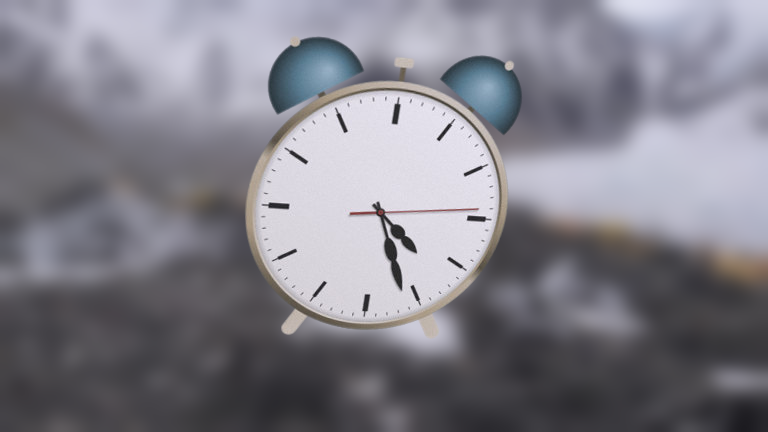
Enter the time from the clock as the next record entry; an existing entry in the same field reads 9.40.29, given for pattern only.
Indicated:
4.26.14
